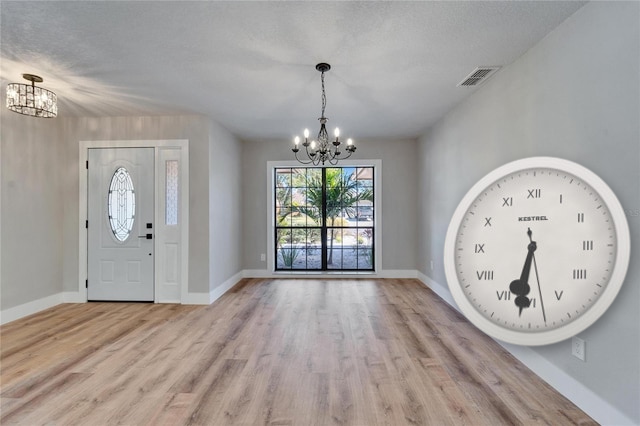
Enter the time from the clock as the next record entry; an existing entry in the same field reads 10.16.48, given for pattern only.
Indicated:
6.31.28
